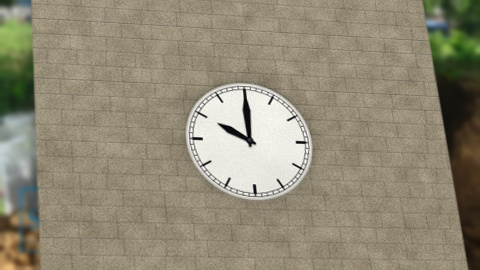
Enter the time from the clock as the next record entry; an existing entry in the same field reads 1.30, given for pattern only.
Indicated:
10.00
